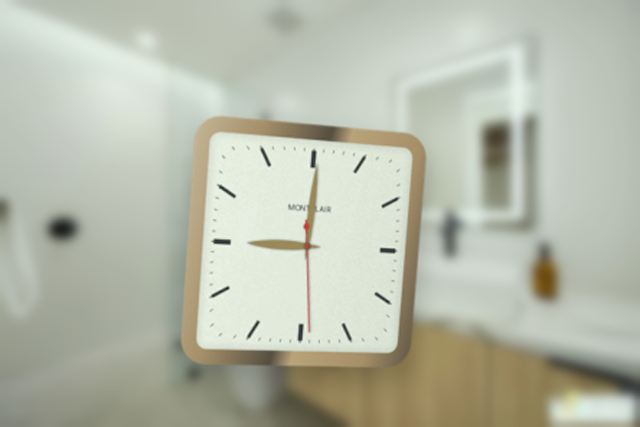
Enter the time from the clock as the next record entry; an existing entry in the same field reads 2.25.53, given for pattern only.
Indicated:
9.00.29
